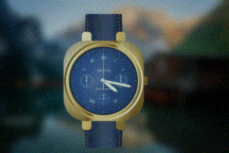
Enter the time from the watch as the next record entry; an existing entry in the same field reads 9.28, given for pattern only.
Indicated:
4.17
